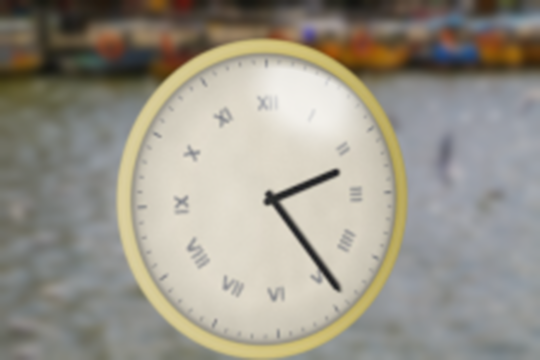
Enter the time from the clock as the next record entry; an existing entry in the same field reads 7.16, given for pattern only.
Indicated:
2.24
